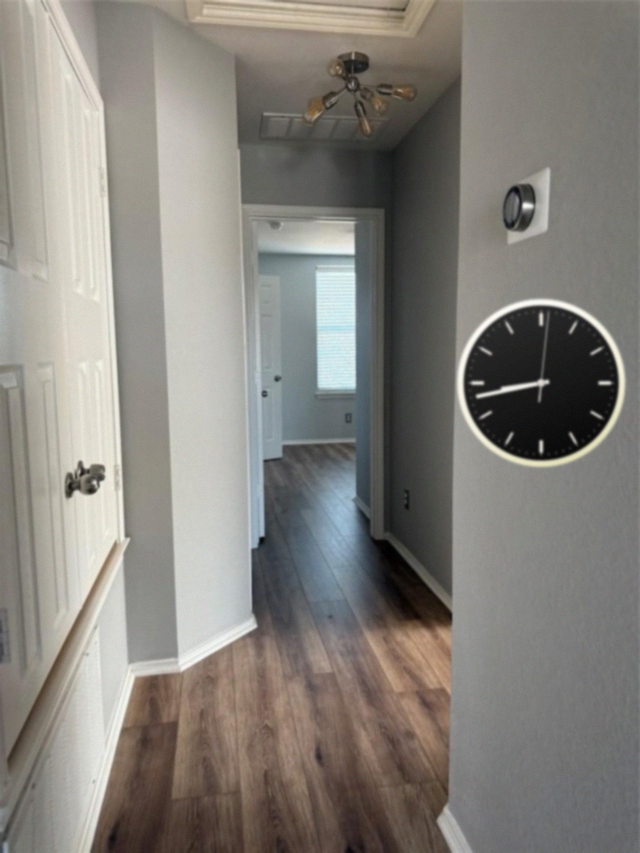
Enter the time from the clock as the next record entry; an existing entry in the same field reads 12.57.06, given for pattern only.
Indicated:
8.43.01
